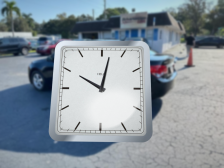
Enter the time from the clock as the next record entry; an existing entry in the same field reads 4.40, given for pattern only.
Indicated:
10.02
